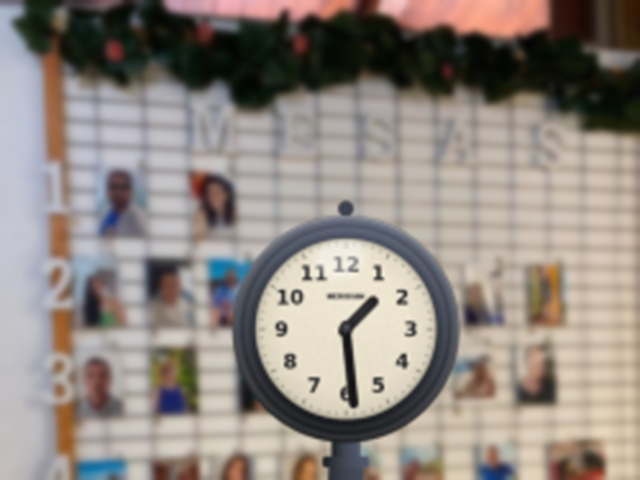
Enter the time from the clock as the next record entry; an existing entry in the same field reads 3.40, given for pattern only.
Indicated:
1.29
